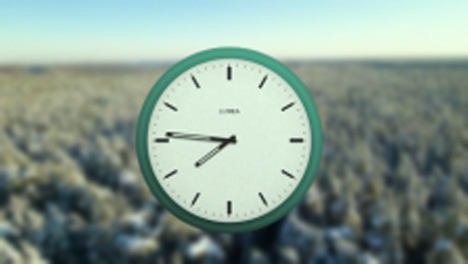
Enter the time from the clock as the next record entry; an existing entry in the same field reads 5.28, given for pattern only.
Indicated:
7.46
